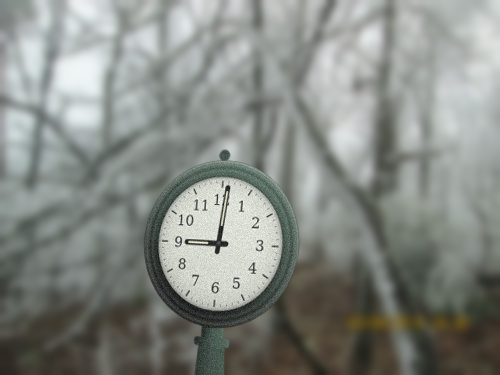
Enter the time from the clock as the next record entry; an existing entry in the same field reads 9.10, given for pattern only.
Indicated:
9.01
